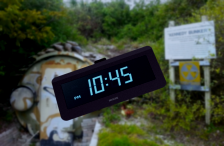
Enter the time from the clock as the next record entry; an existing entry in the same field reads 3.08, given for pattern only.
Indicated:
10.45
